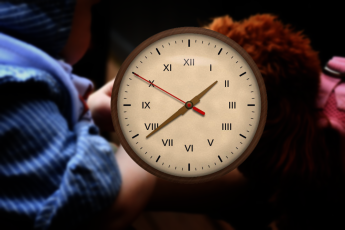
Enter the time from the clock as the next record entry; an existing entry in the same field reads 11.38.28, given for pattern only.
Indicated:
1.38.50
